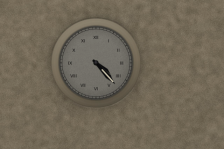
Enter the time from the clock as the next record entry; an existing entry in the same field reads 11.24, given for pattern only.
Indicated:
4.23
